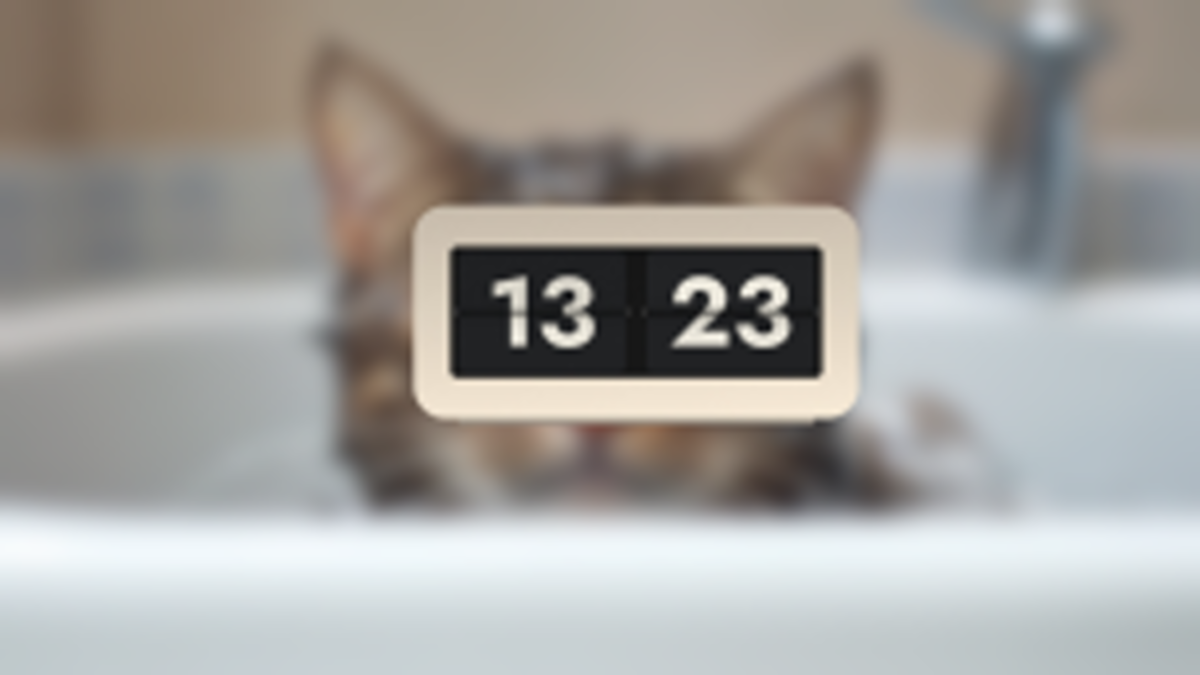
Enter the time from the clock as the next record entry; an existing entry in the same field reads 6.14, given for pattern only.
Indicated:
13.23
